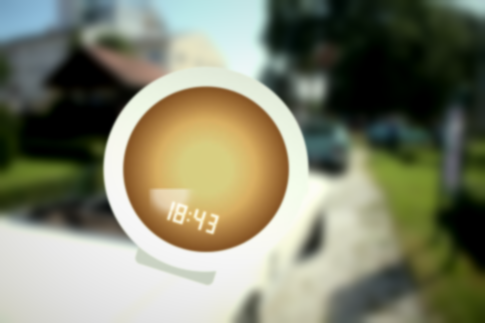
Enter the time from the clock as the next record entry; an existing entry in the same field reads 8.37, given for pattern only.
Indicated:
18.43
